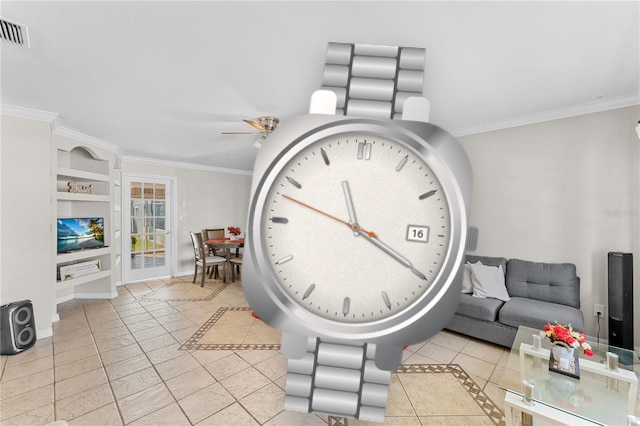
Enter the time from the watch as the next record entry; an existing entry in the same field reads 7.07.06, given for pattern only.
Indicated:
11.19.48
